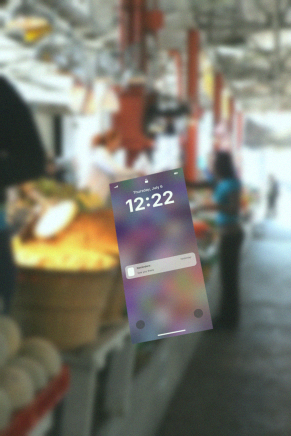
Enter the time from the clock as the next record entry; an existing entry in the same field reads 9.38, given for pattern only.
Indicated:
12.22
